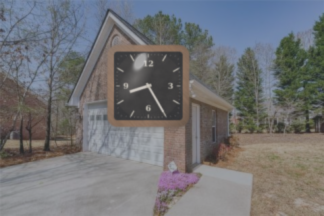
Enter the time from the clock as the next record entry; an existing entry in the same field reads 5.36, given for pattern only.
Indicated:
8.25
